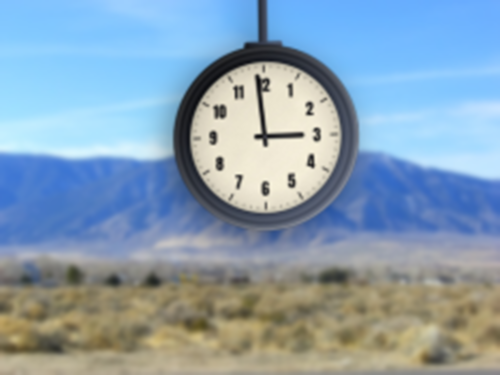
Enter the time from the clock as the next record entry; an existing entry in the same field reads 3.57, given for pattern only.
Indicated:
2.59
